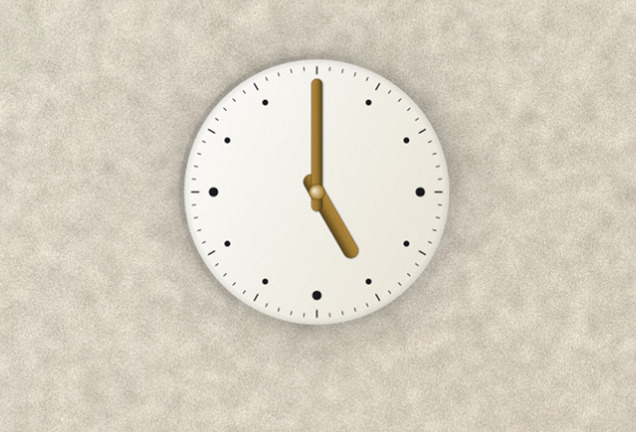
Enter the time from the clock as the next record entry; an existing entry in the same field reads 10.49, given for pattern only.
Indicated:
5.00
